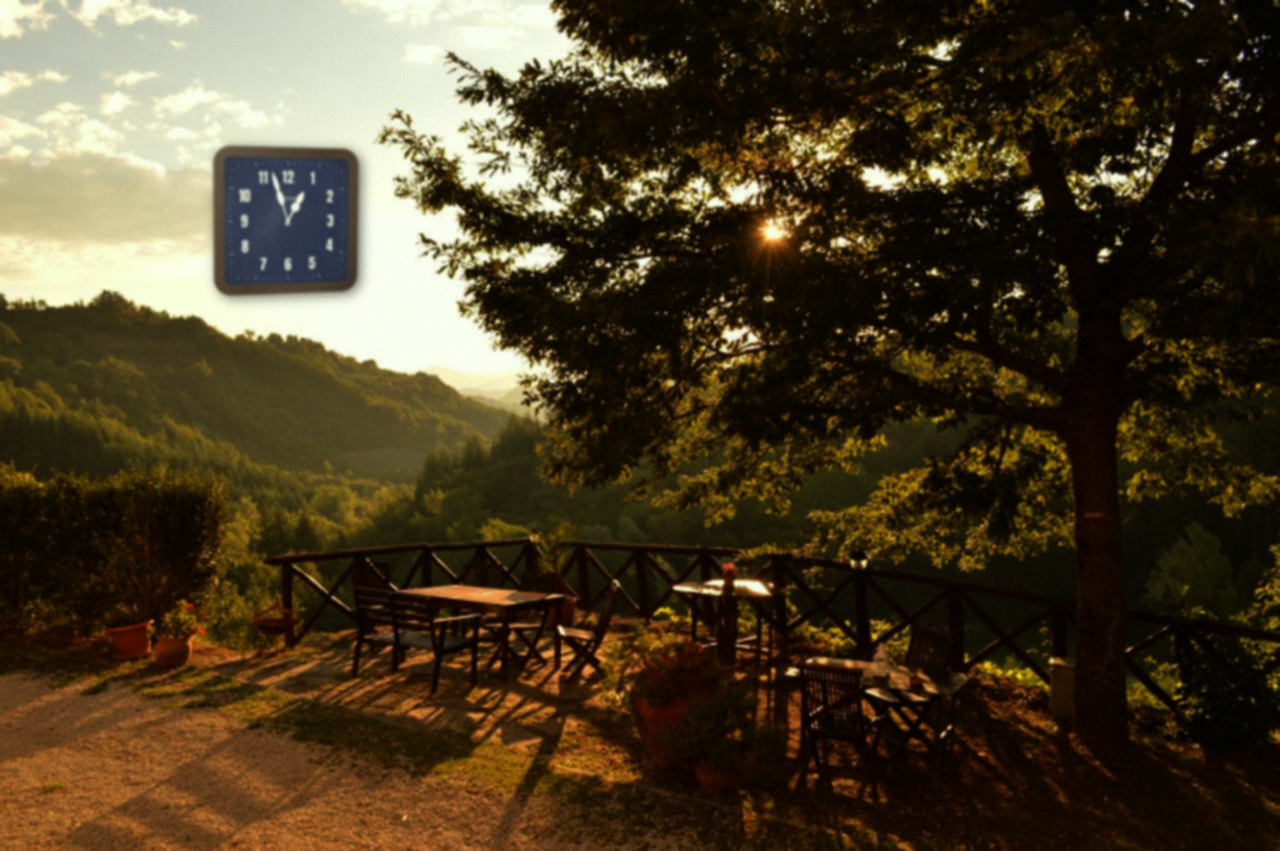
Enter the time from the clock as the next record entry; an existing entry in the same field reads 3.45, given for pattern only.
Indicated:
12.57
